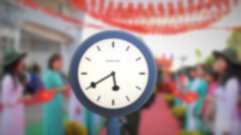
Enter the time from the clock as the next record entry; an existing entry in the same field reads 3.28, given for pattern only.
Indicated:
5.40
